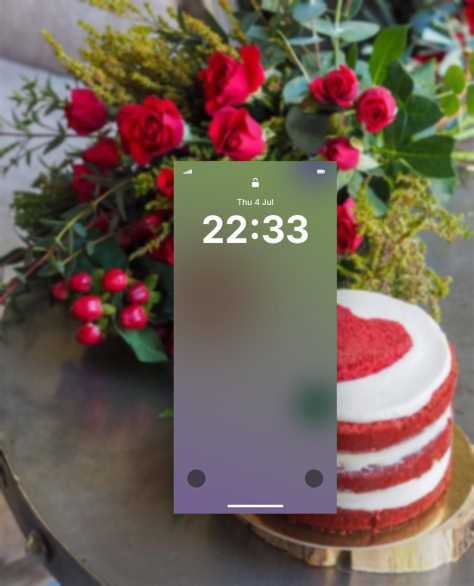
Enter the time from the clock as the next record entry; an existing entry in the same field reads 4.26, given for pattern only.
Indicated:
22.33
